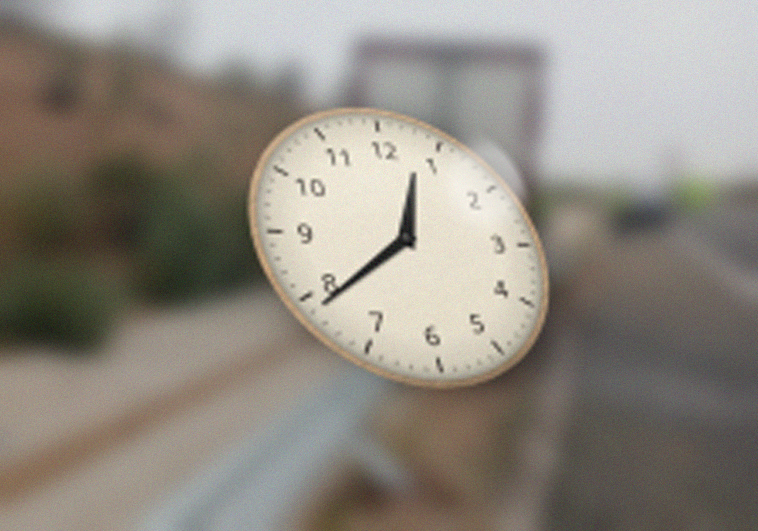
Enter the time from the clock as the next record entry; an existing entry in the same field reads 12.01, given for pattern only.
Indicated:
12.39
